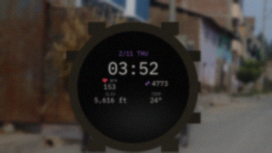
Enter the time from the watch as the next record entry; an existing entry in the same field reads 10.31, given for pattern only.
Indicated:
3.52
